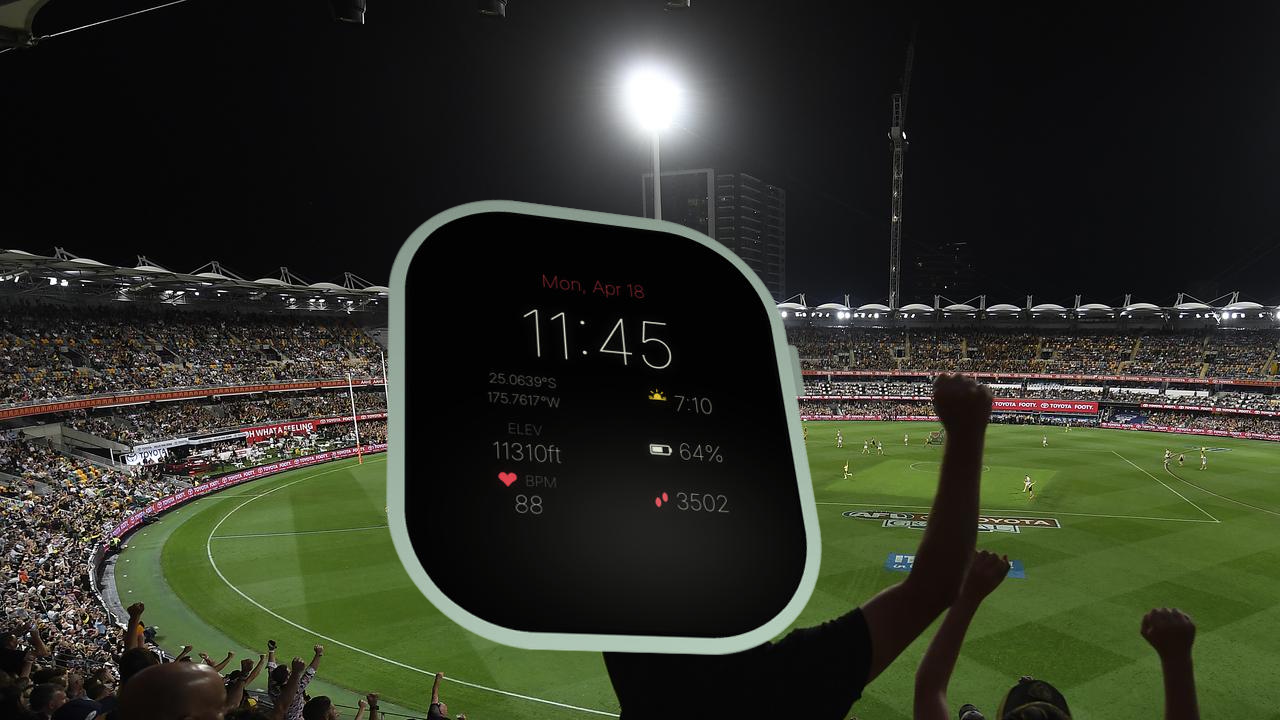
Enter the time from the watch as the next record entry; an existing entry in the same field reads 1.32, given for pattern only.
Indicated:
11.45
